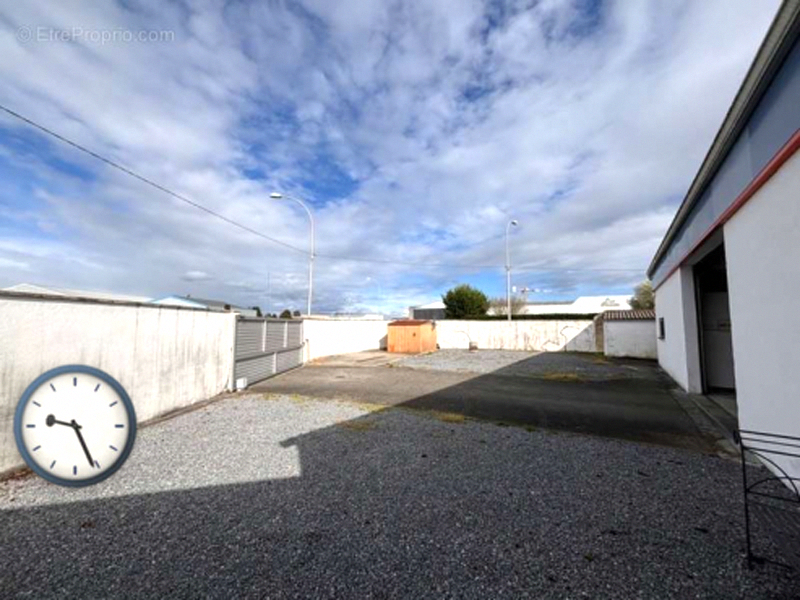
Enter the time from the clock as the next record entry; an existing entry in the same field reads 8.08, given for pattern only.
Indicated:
9.26
